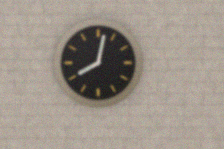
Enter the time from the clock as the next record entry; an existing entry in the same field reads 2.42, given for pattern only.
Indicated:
8.02
